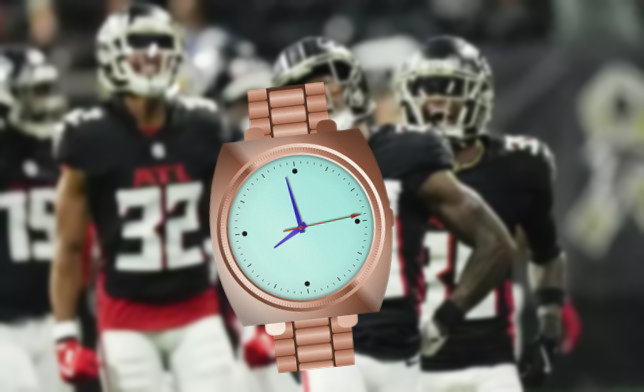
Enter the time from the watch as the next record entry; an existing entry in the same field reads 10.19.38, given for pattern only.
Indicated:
7.58.14
